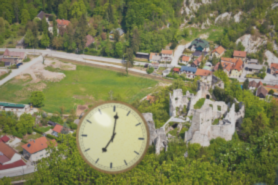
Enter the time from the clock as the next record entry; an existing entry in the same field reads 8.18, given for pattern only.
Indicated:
7.01
